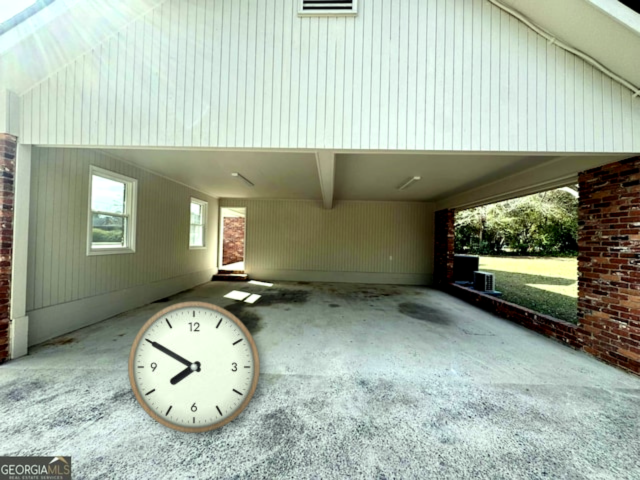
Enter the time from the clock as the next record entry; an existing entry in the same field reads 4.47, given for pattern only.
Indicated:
7.50
